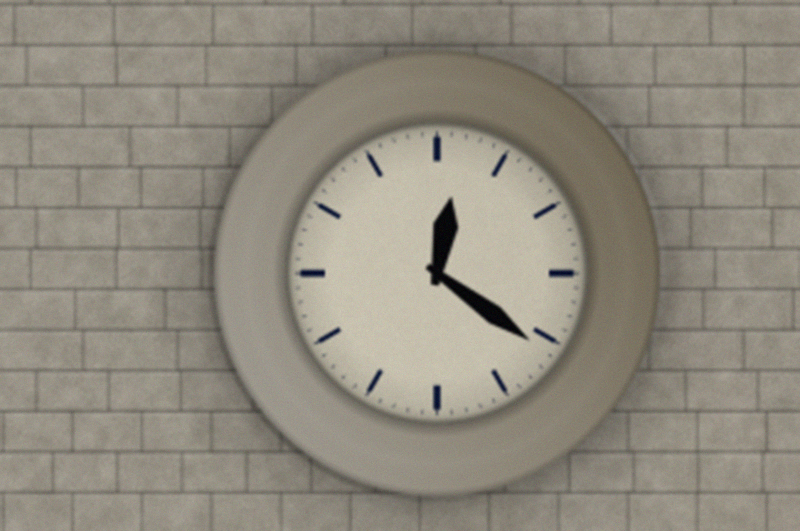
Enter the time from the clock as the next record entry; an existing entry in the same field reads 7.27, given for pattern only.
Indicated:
12.21
